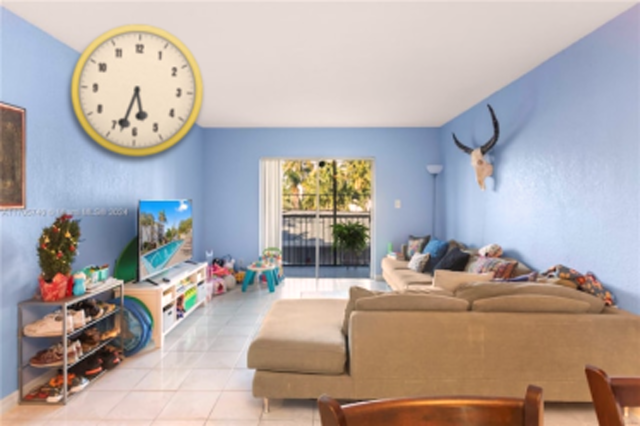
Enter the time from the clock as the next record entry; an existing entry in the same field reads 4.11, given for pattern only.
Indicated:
5.33
